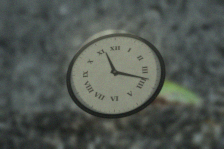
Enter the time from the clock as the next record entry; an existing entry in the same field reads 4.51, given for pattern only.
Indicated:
11.18
